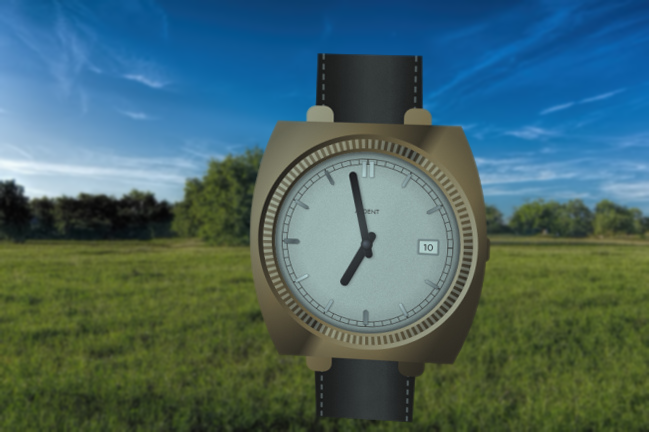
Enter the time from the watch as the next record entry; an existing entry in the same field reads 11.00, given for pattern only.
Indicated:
6.58
